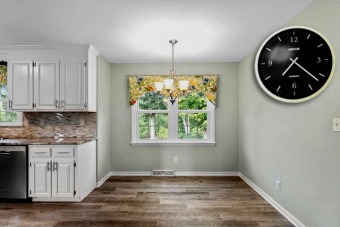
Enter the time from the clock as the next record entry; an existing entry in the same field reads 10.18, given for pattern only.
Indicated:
7.22
